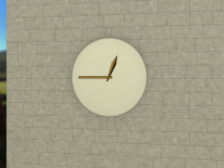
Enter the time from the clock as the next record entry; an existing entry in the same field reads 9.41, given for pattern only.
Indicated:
12.45
